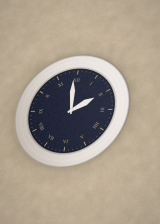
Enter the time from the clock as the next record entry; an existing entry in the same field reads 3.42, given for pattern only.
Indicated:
1.59
